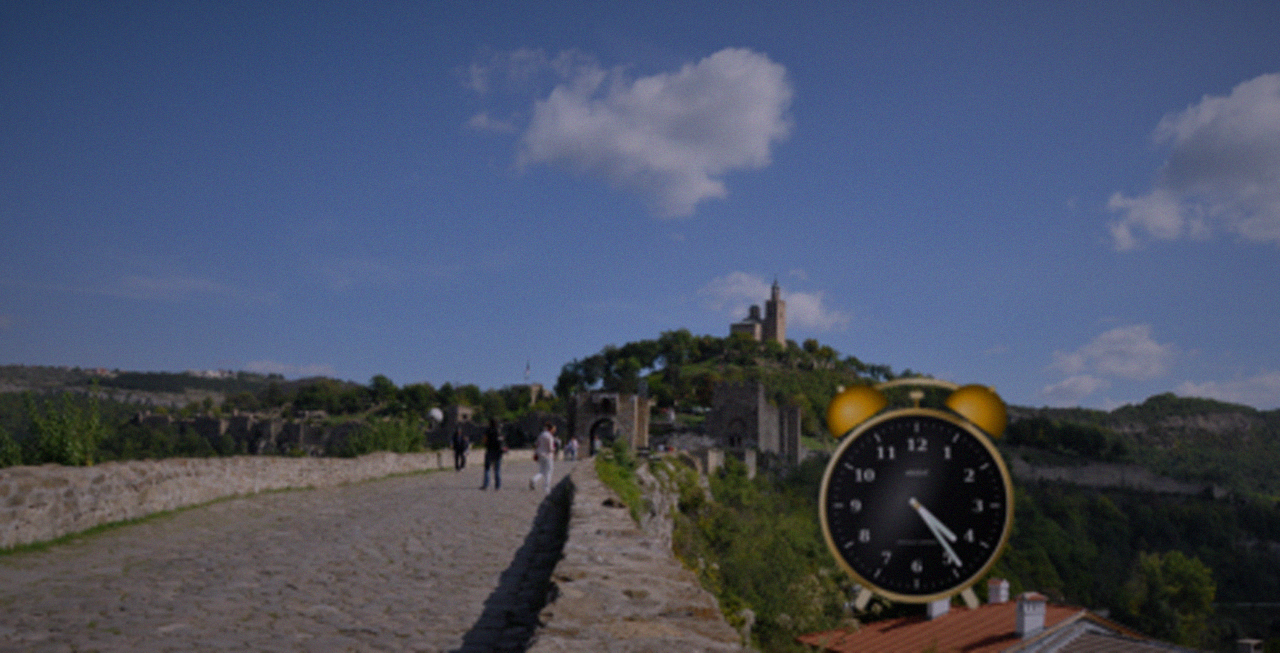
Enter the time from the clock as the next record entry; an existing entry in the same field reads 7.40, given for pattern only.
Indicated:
4.24
